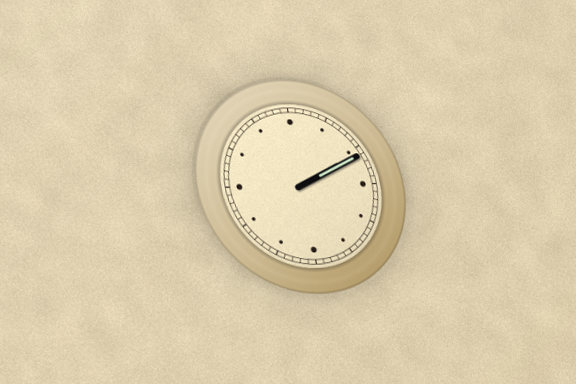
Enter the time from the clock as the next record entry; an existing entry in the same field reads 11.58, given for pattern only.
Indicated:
2.11
